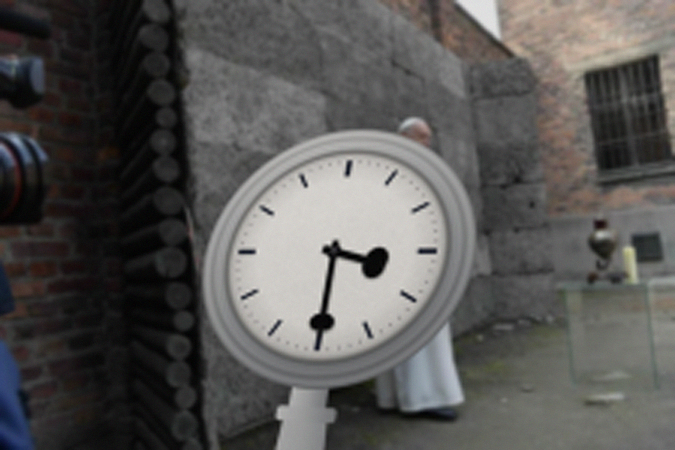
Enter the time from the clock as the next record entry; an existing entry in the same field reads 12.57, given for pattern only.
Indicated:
3.30
